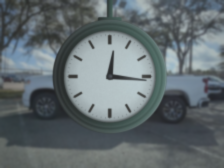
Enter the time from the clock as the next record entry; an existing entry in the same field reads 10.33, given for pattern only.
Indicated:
12.16
